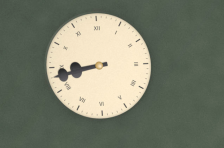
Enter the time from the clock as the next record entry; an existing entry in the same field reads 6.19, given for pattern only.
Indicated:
8.43
